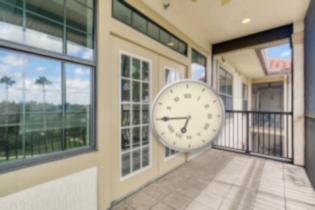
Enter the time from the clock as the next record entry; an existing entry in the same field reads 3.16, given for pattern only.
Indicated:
6.45
